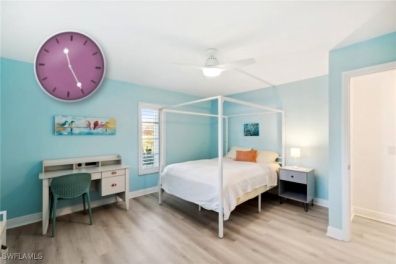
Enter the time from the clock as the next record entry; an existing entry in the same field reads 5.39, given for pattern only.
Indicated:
11.25
